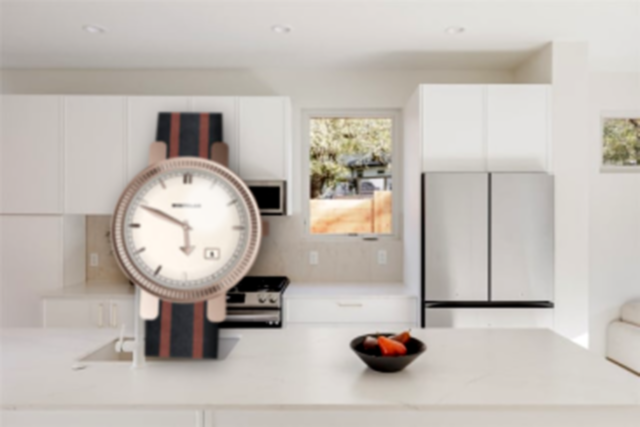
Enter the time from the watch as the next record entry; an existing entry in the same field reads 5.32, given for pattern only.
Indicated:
5.49
